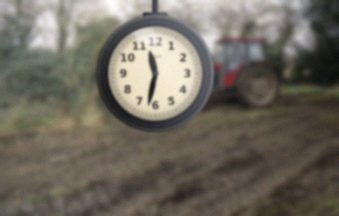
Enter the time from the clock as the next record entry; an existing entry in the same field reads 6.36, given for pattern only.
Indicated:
11.32
